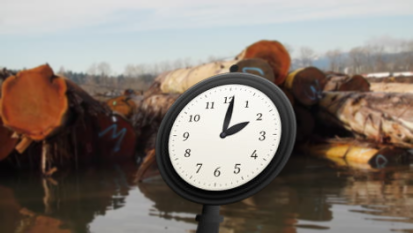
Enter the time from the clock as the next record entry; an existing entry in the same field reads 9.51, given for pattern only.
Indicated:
2.01
